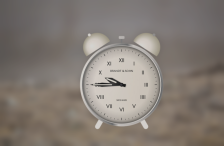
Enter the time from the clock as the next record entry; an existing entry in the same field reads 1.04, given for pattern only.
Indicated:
9.45
